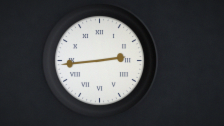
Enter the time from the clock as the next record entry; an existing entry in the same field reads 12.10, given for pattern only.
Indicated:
2.44
